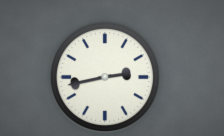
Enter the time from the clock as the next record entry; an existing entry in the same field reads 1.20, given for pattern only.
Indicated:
2.43
